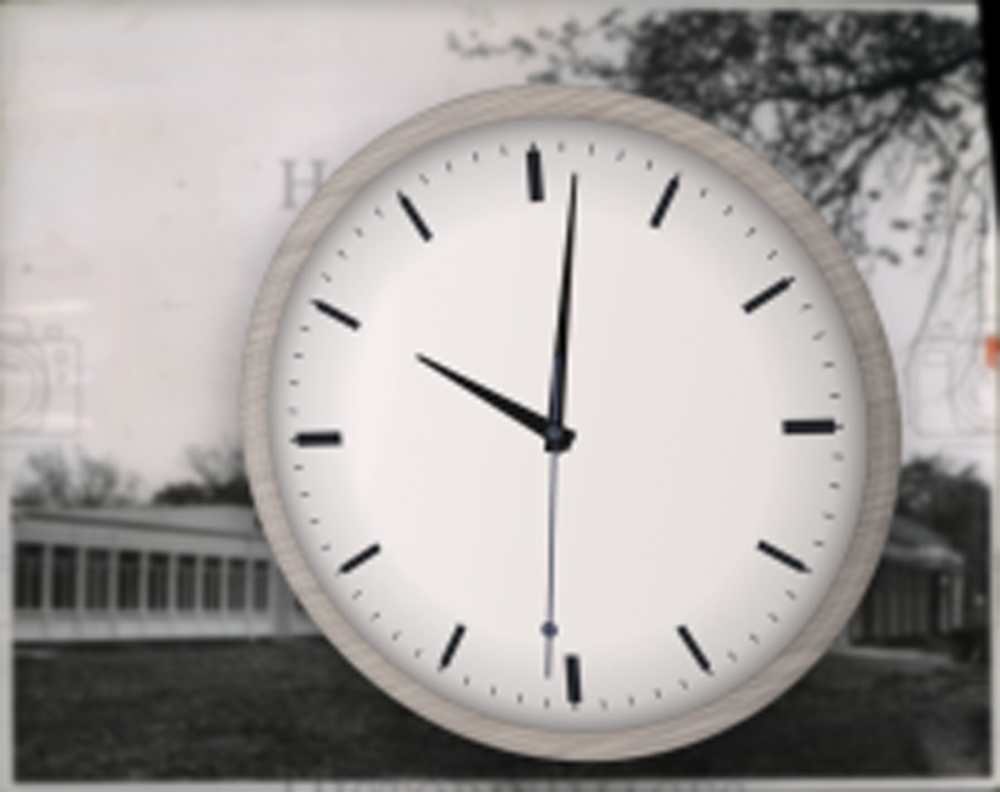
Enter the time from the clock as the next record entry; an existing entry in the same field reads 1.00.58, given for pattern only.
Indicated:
10.01.31
